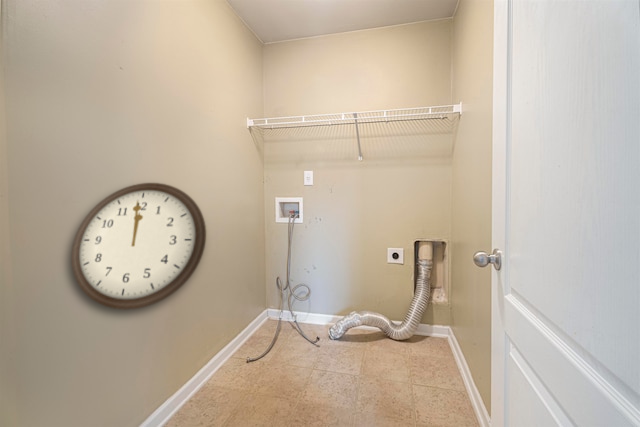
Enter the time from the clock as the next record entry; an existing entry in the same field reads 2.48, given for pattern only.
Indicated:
11.59
